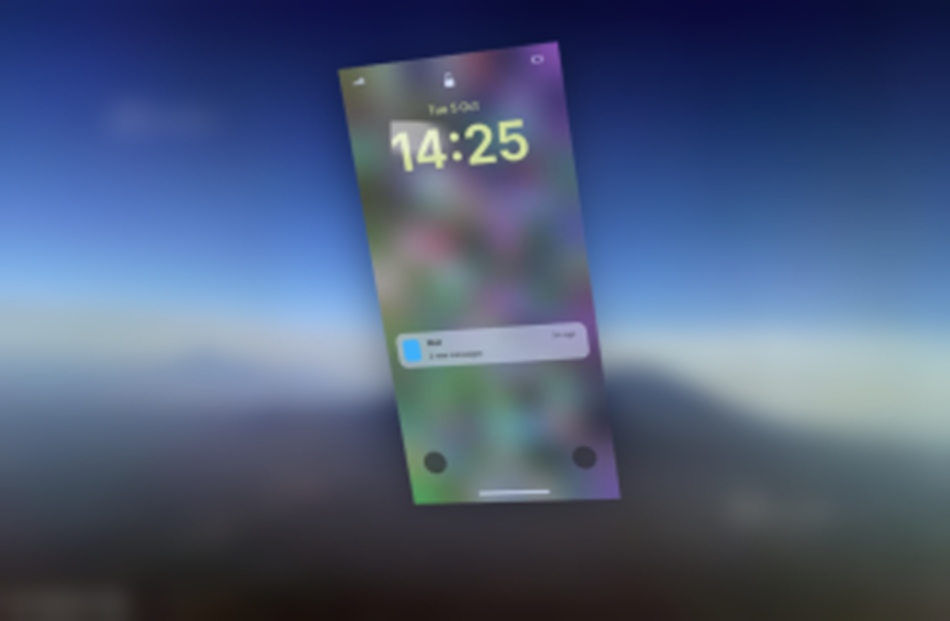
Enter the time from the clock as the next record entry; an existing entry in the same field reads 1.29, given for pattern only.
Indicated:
14.25
